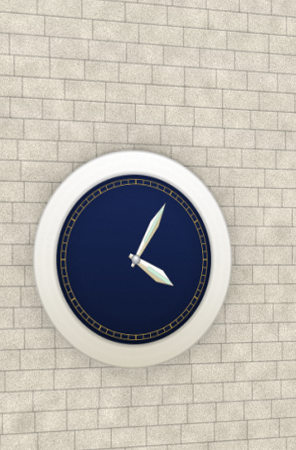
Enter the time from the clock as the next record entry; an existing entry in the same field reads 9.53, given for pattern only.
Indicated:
4.05
